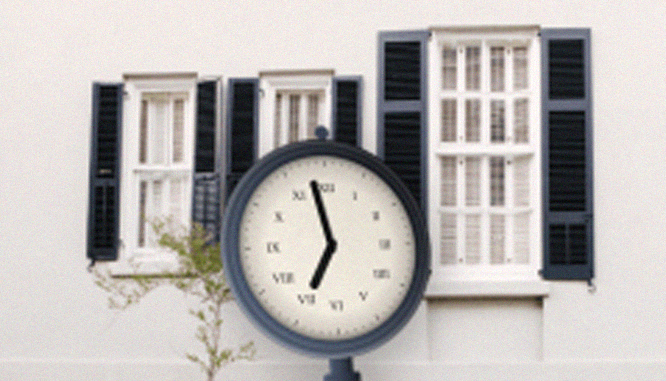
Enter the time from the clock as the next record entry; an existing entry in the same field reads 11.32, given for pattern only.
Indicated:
6.58
